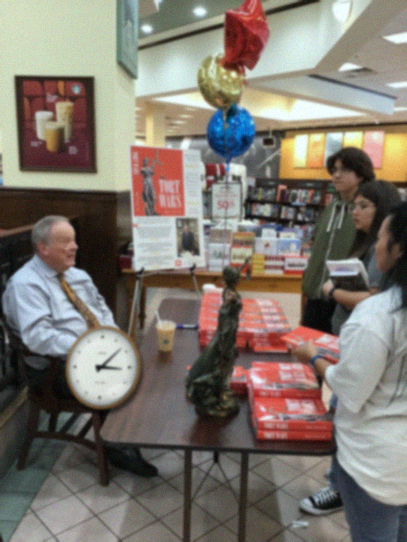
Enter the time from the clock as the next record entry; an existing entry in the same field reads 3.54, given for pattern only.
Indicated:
3.08
